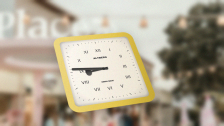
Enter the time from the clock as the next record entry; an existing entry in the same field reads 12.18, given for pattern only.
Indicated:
8.46
